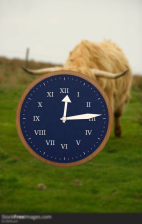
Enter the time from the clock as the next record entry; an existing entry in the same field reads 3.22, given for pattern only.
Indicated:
12.14
